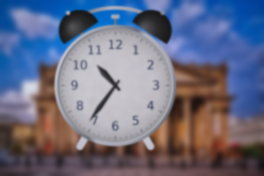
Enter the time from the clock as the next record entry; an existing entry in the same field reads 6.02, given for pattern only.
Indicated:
10.36
